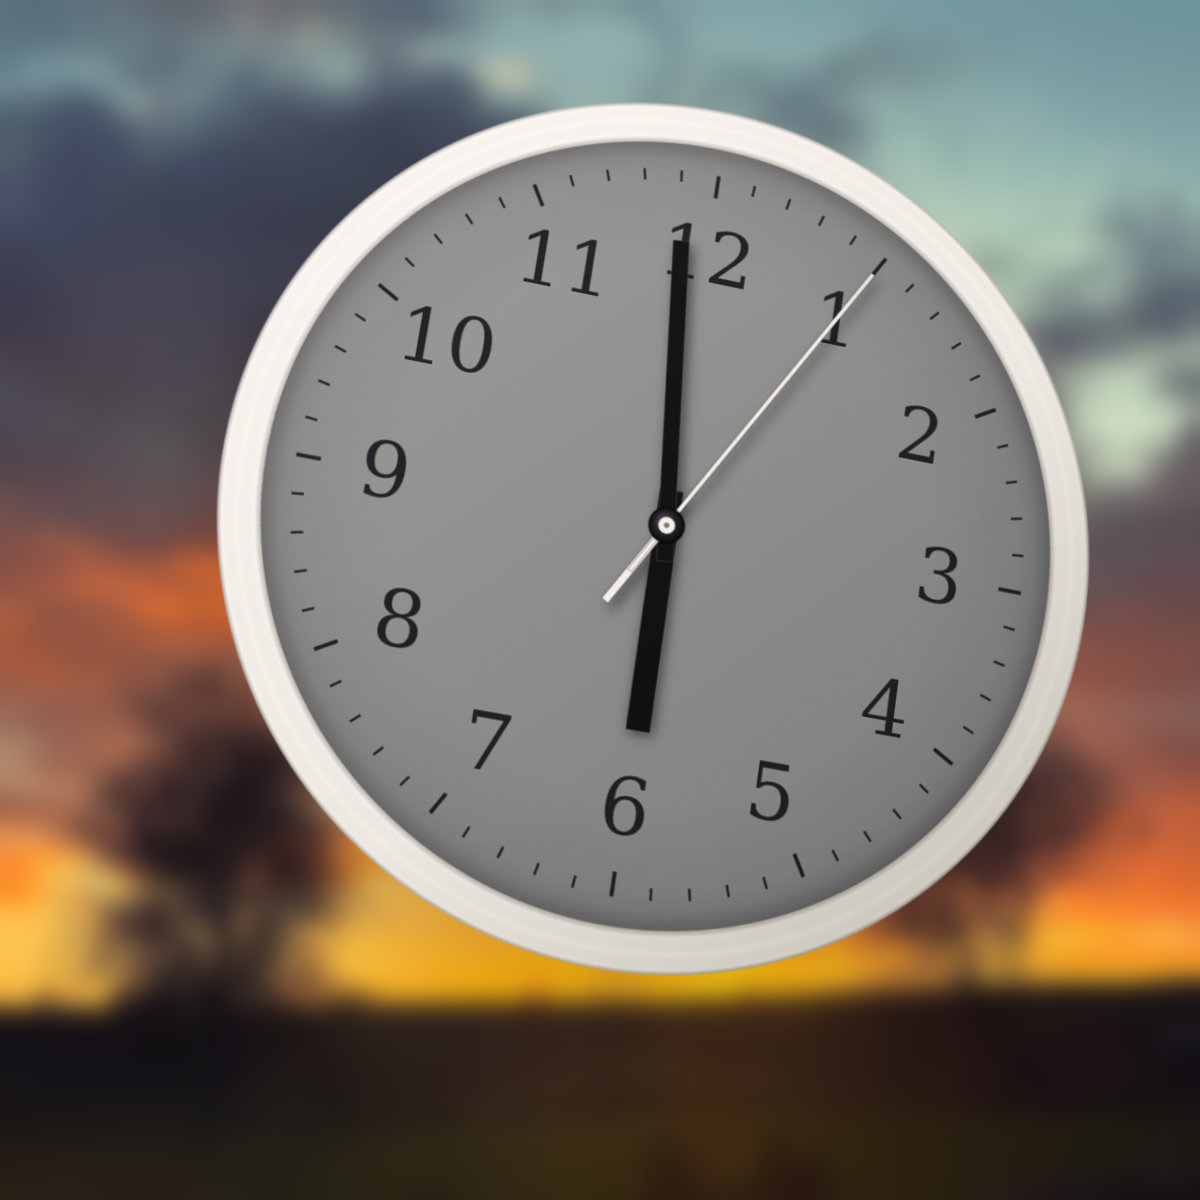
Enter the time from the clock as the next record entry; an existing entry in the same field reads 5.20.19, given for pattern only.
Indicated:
5.59.05
